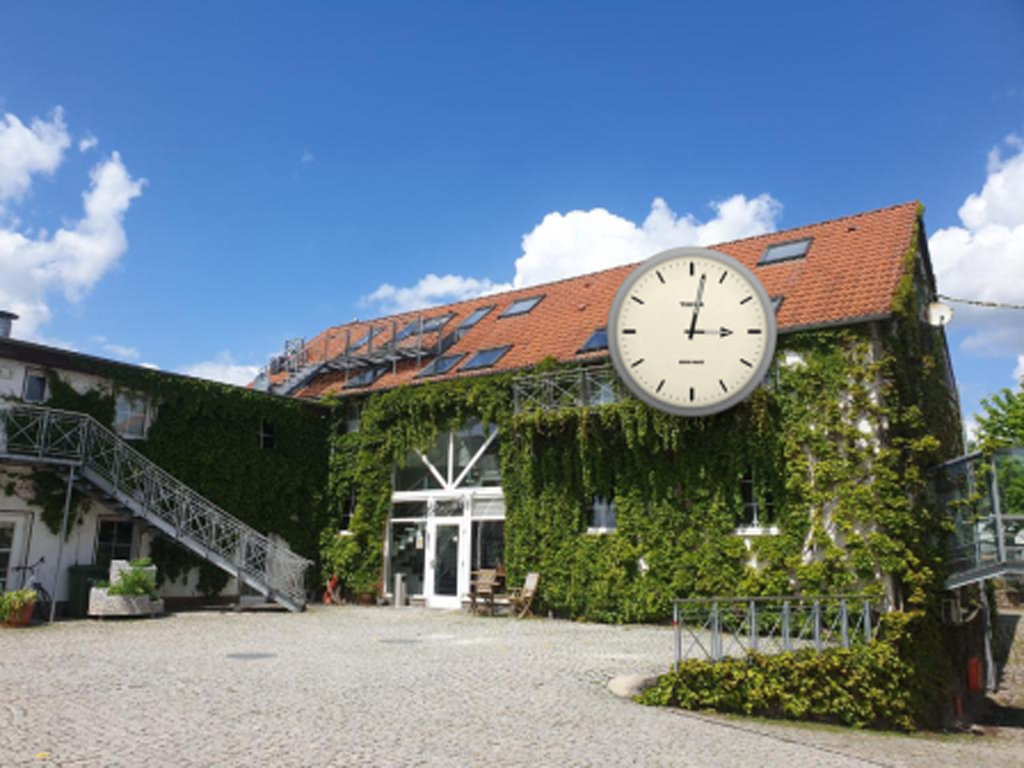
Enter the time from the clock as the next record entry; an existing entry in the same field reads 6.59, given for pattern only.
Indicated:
3.02
